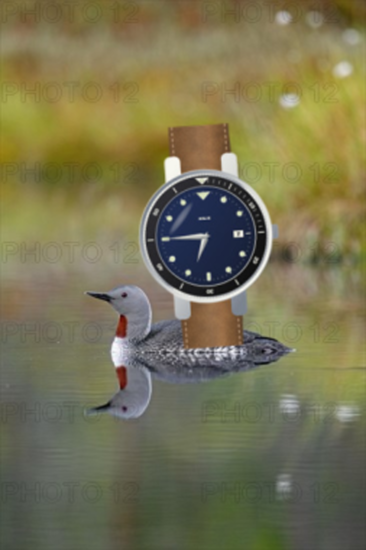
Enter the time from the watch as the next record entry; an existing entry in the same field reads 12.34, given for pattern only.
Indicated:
6.45
